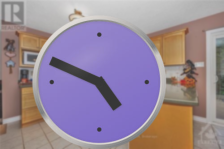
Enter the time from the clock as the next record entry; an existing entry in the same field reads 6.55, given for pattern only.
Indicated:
4.49
